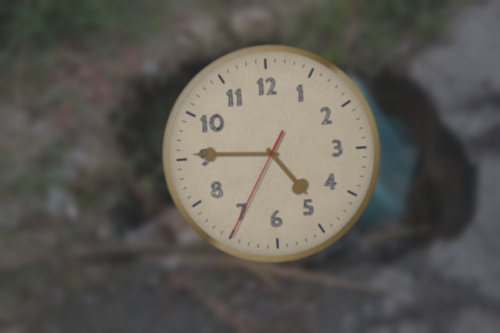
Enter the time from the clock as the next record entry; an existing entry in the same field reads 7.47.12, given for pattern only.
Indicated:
4.45.35
